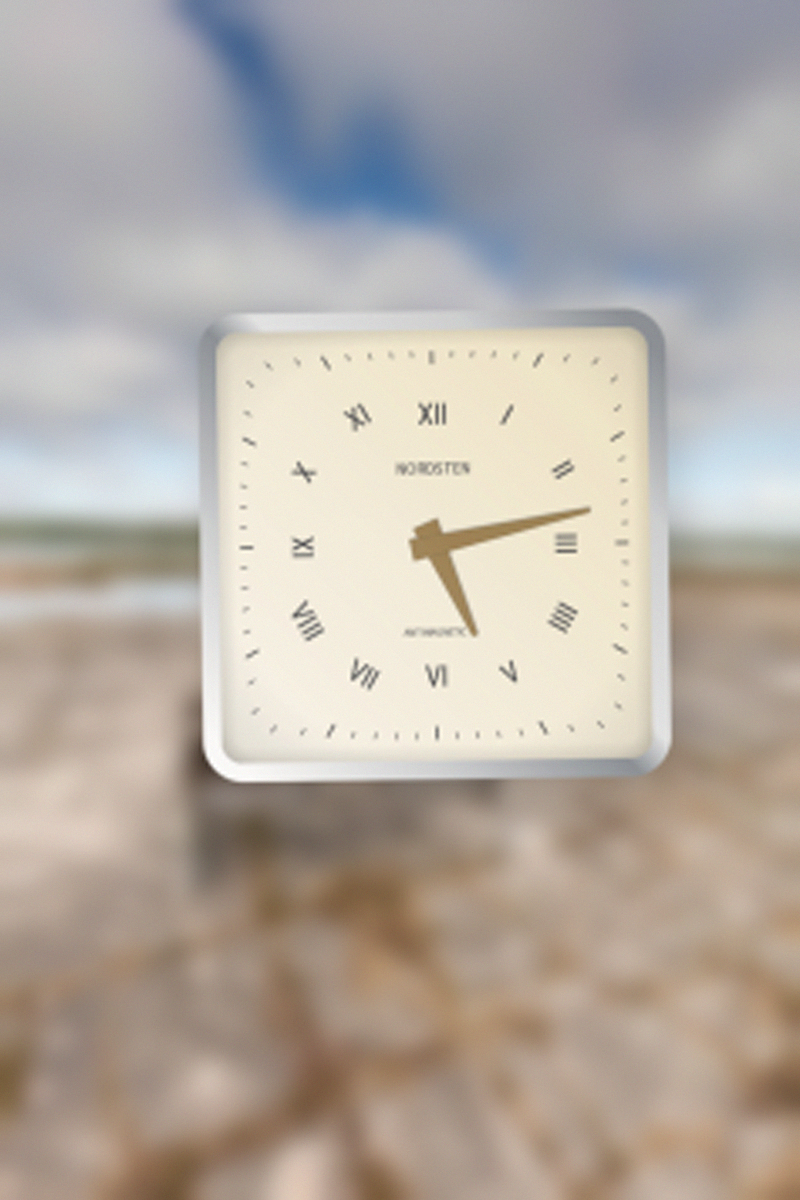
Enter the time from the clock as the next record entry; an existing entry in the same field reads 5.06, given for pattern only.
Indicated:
5.13
